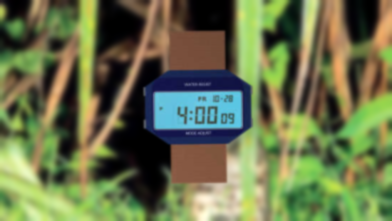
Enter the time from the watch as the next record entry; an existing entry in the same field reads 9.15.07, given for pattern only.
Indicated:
4.00.09
